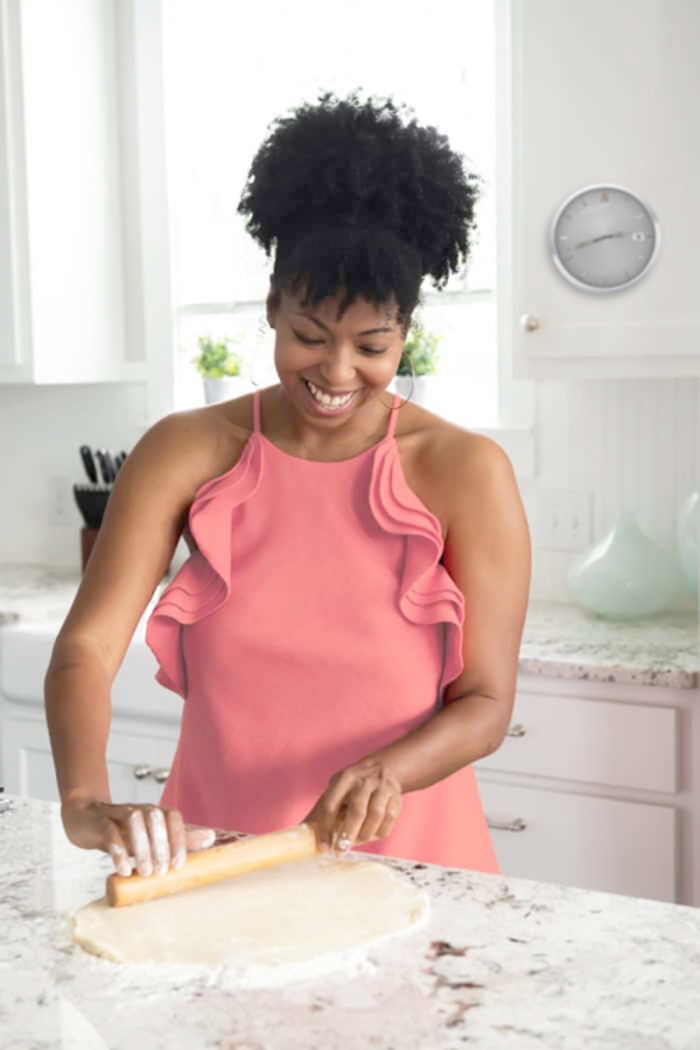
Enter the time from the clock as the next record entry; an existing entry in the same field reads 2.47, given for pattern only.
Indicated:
2.42
